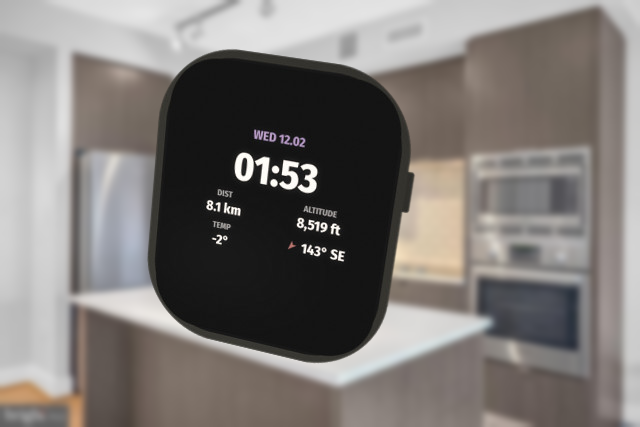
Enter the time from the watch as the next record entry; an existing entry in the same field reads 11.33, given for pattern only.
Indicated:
1.53
